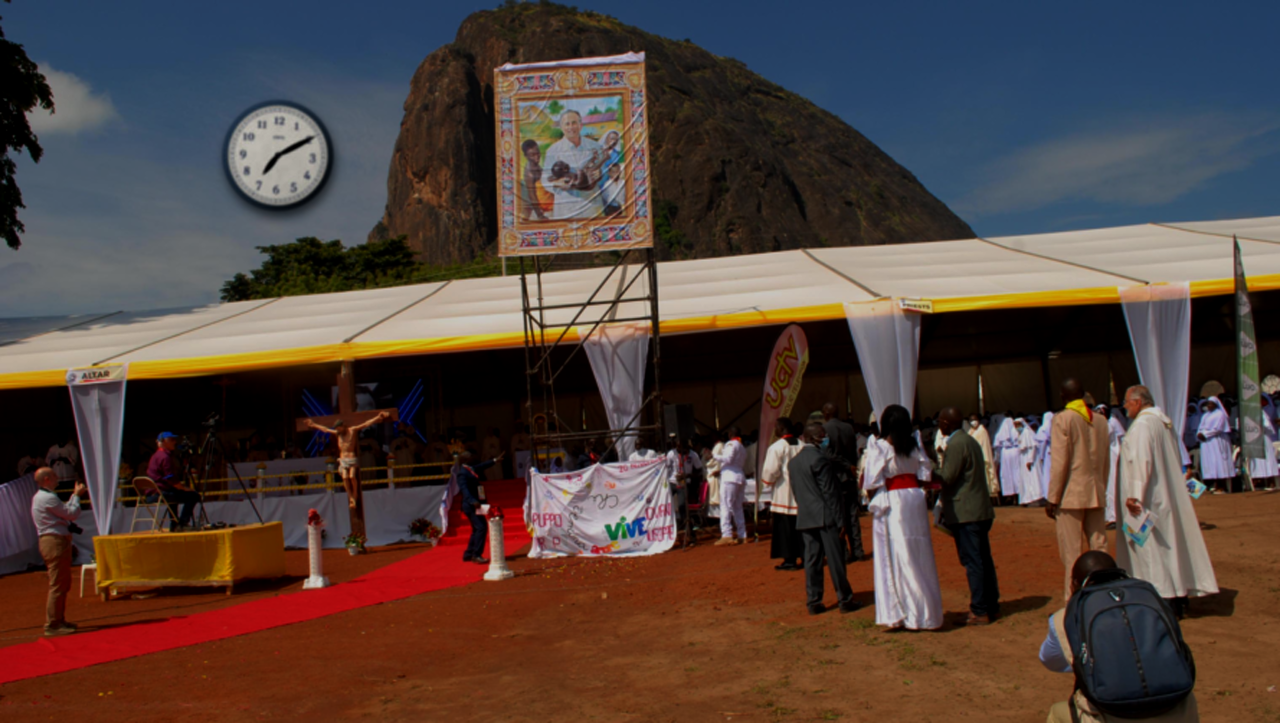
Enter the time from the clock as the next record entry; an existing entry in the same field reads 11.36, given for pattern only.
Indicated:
7.10
